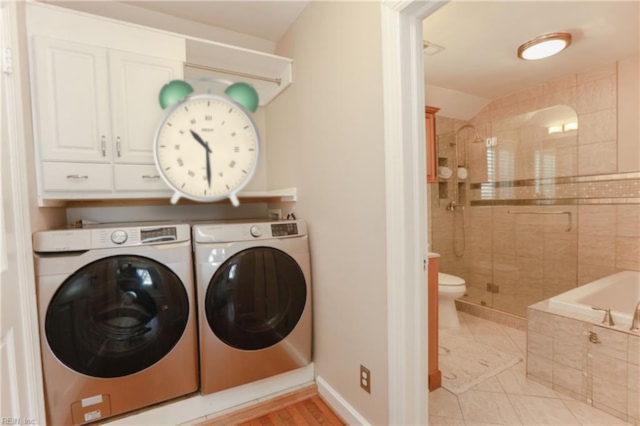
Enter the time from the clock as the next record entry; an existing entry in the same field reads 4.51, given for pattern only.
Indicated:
10.29
